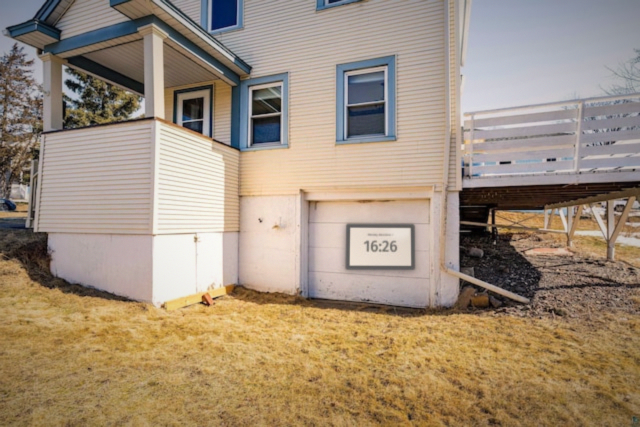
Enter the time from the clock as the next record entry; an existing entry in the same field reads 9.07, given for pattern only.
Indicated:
16.26
